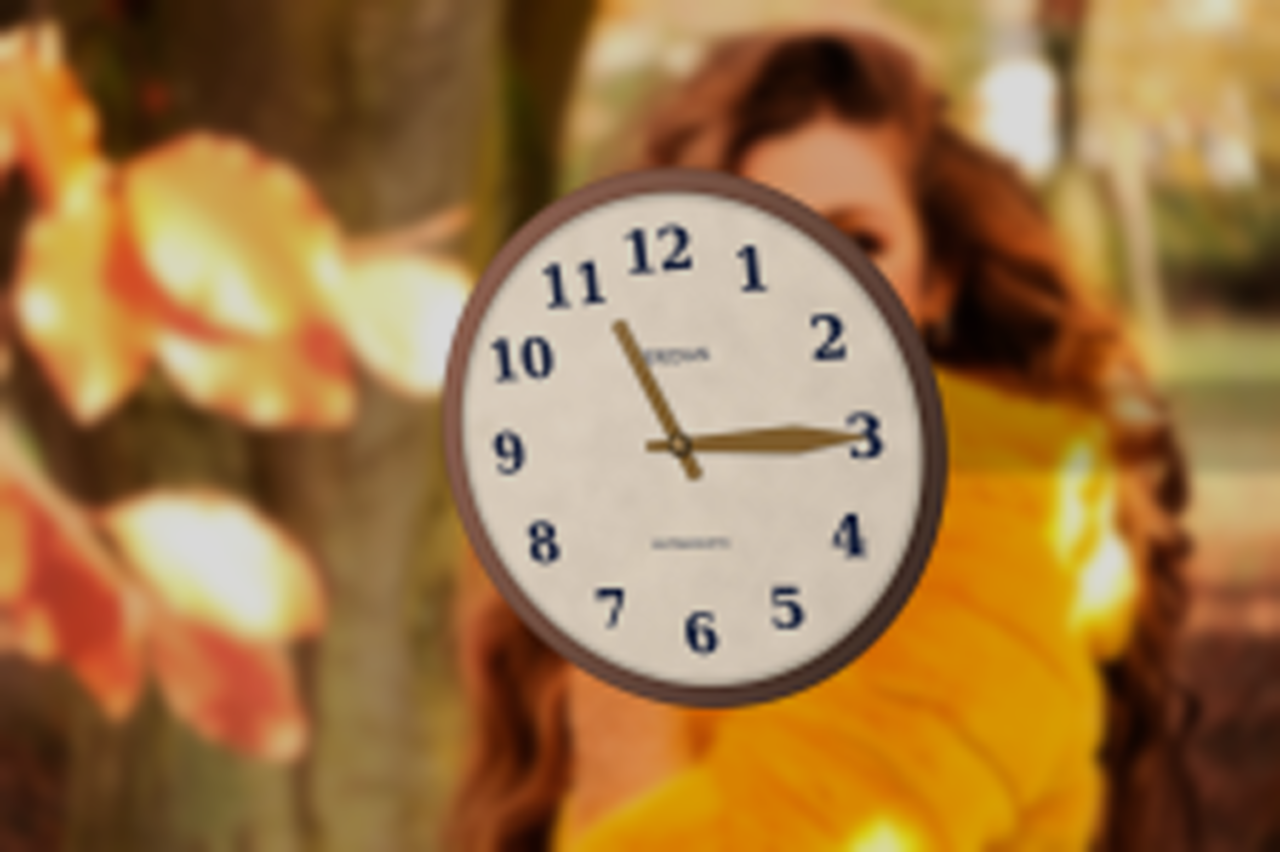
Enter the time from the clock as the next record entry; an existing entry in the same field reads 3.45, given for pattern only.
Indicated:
11.15
